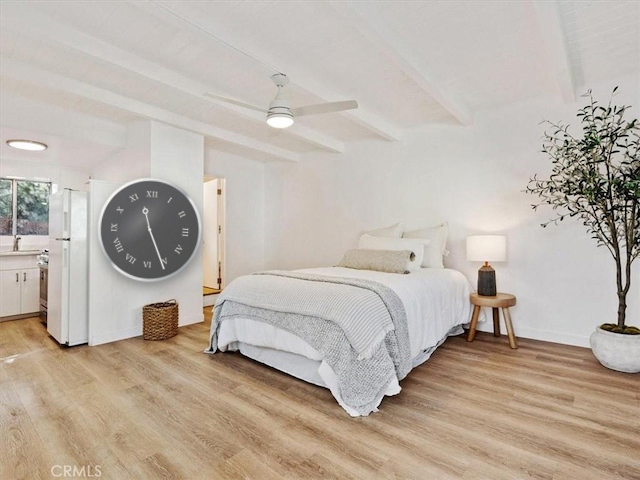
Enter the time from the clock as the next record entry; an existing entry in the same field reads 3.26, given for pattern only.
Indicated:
11.26
